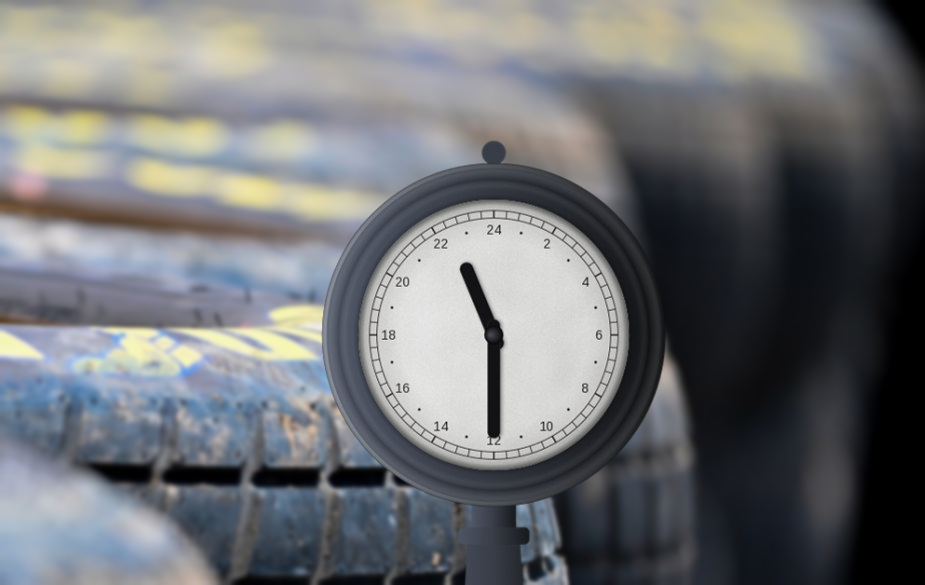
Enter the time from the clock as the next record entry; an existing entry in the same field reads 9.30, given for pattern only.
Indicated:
22.30
